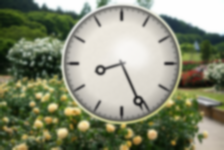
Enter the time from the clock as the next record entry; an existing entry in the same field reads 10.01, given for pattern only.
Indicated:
8.26
